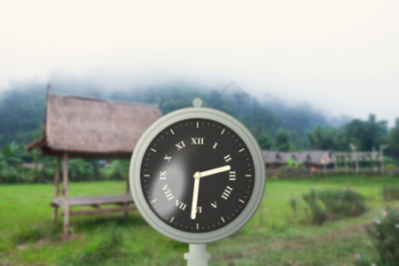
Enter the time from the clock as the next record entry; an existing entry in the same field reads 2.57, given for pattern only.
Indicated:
2.31
